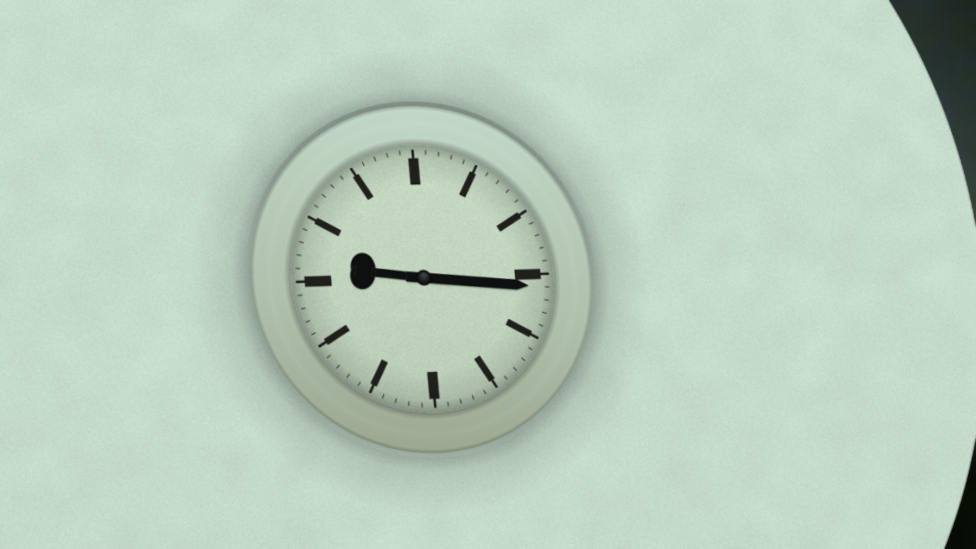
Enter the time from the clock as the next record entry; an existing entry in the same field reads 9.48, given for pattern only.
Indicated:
9.16
